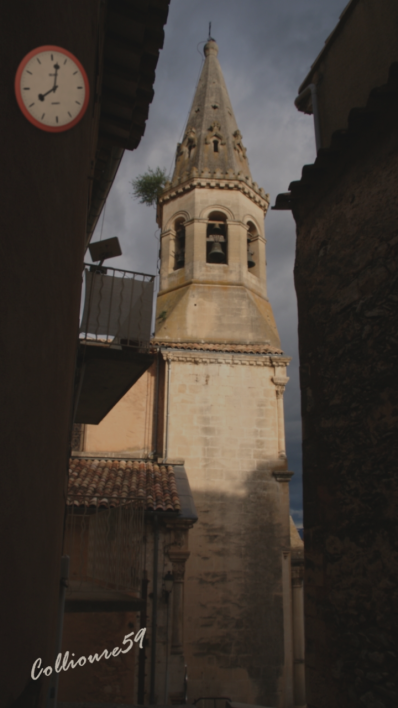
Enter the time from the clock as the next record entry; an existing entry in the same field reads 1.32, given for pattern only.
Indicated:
8.02
